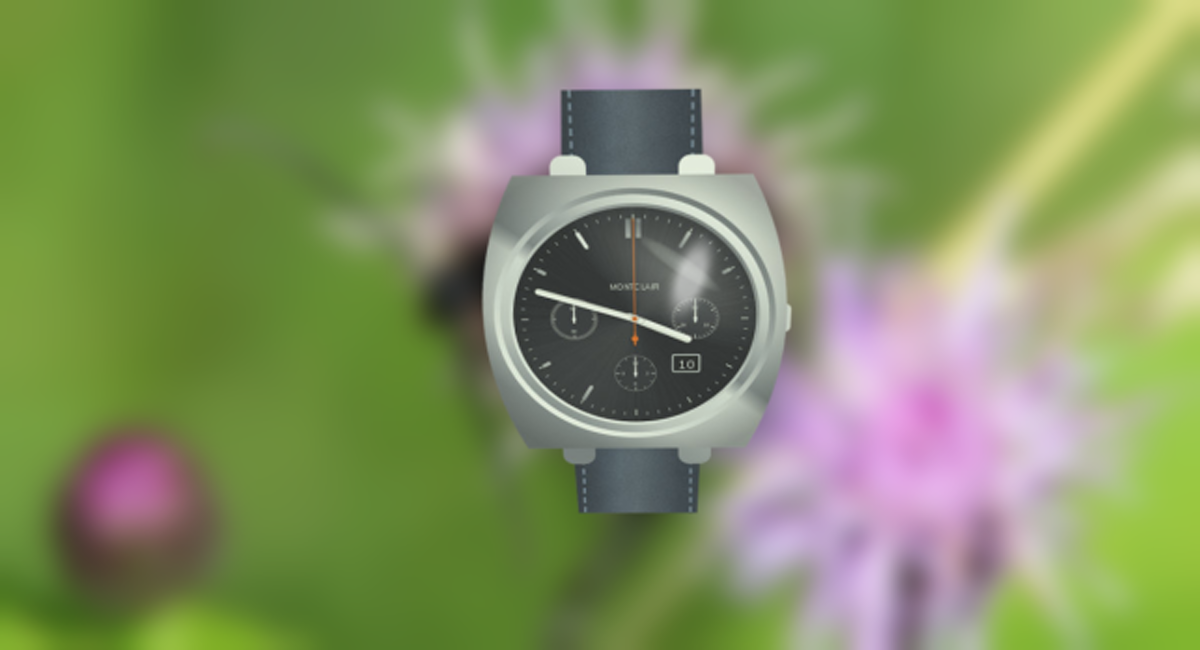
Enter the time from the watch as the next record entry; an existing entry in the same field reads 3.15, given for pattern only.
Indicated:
3.48
